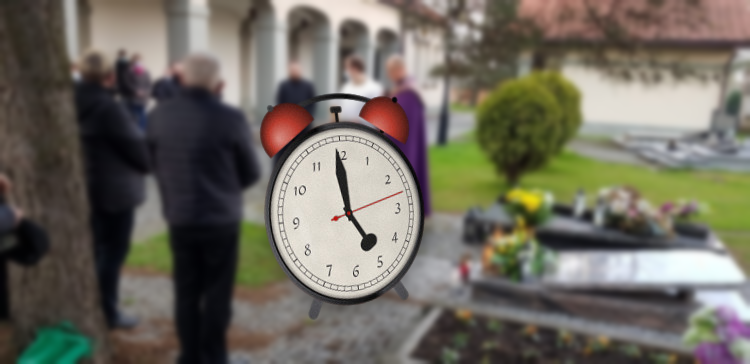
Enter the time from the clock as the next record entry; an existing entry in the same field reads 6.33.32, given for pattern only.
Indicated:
4.59.13
